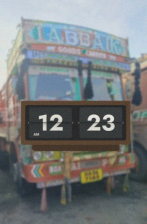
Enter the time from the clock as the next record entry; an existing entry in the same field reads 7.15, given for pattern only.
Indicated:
12.23
